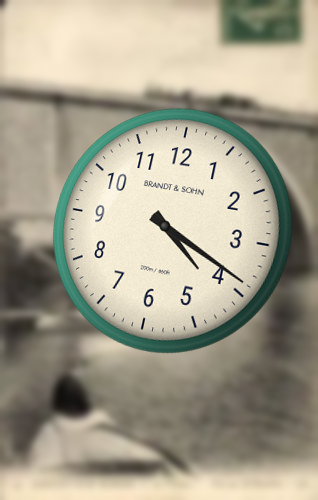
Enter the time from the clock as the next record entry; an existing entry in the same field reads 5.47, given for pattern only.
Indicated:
4.19
